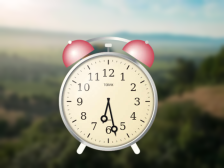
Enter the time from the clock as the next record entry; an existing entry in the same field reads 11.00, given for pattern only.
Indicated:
6.28
